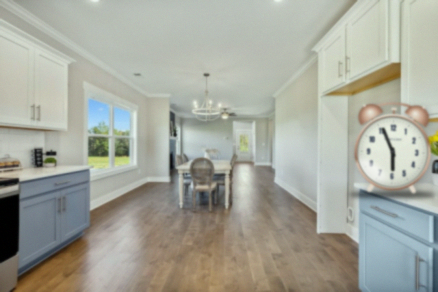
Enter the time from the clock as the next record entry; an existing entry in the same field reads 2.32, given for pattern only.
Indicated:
5.56
